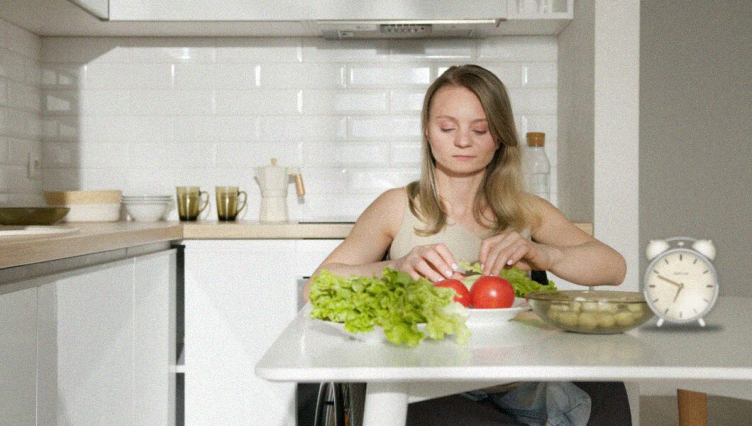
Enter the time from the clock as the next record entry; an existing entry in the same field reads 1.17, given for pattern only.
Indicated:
6.49
